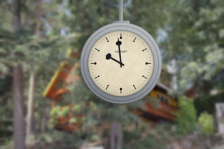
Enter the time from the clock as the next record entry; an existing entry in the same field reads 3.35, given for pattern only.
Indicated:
9.59
